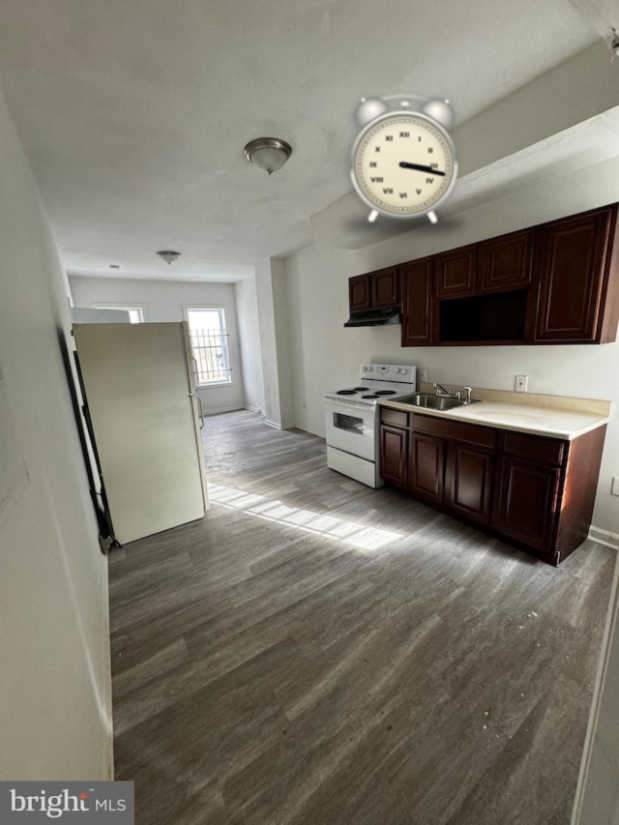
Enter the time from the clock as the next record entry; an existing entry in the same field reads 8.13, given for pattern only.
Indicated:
3.17
